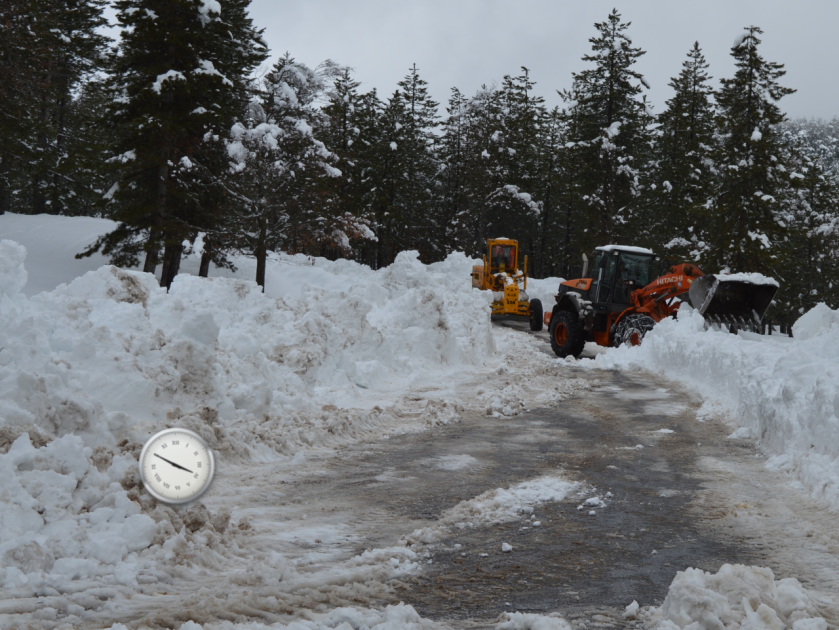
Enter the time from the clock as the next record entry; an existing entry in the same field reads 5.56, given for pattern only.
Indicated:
3.50
